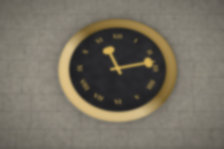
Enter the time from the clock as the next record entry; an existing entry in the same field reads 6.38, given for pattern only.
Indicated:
11.13
